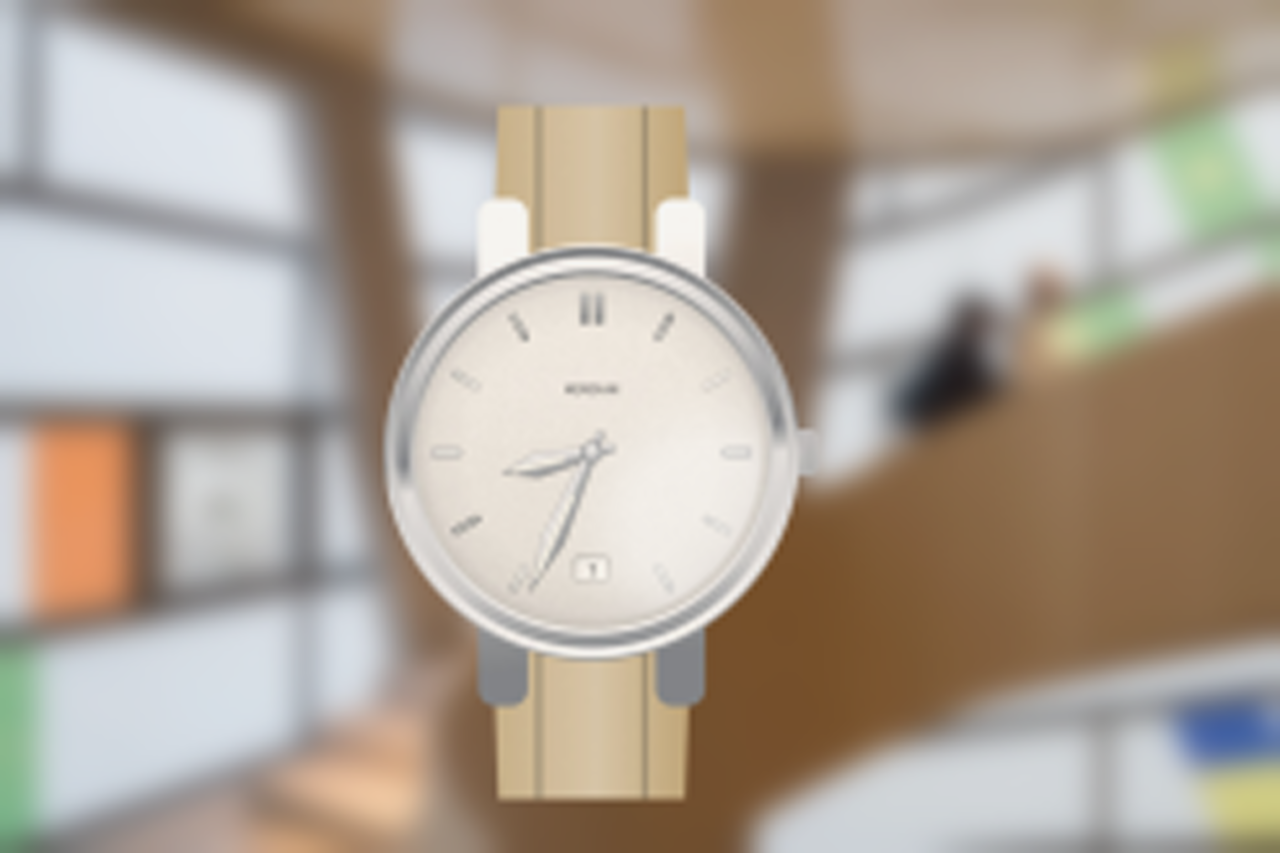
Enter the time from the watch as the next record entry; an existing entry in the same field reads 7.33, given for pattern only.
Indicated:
8.34
